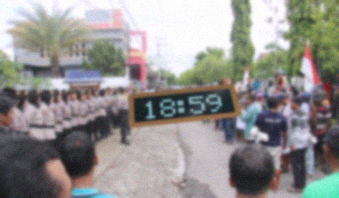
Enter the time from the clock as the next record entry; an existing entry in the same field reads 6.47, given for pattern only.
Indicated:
18.59
